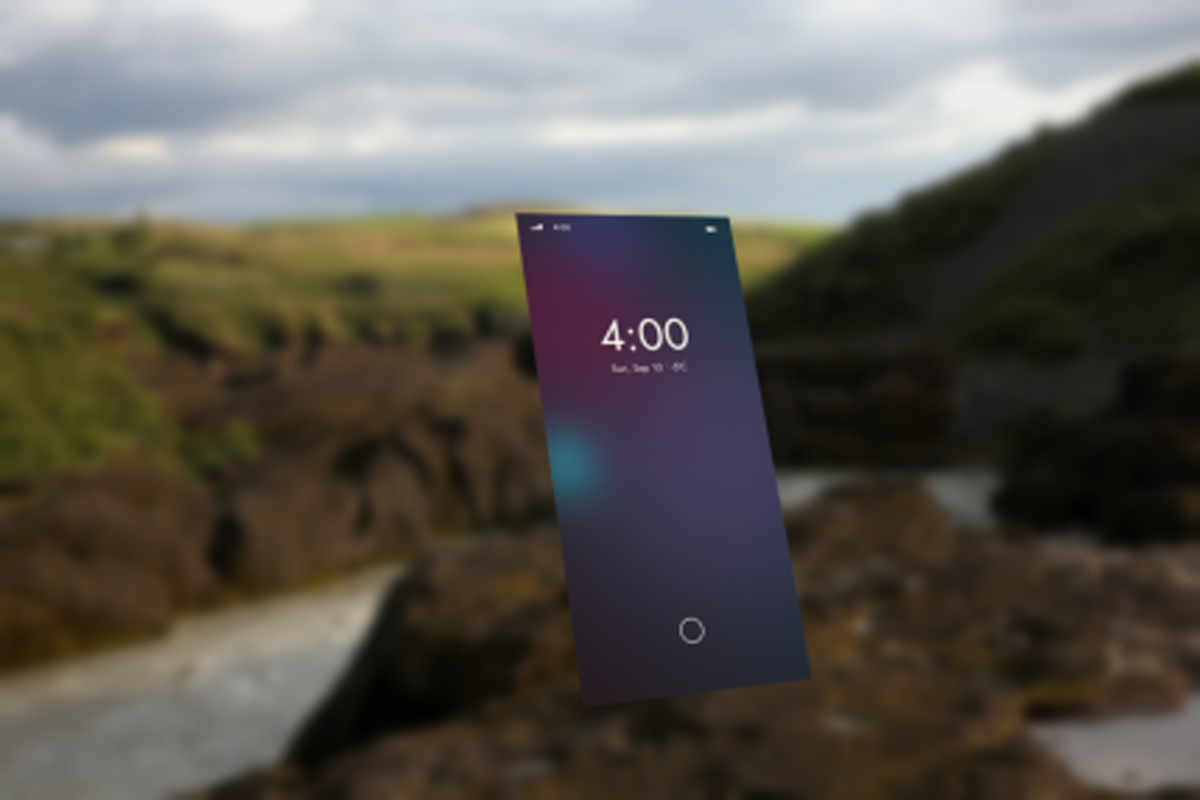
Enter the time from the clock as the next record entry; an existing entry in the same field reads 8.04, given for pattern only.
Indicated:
4.00
